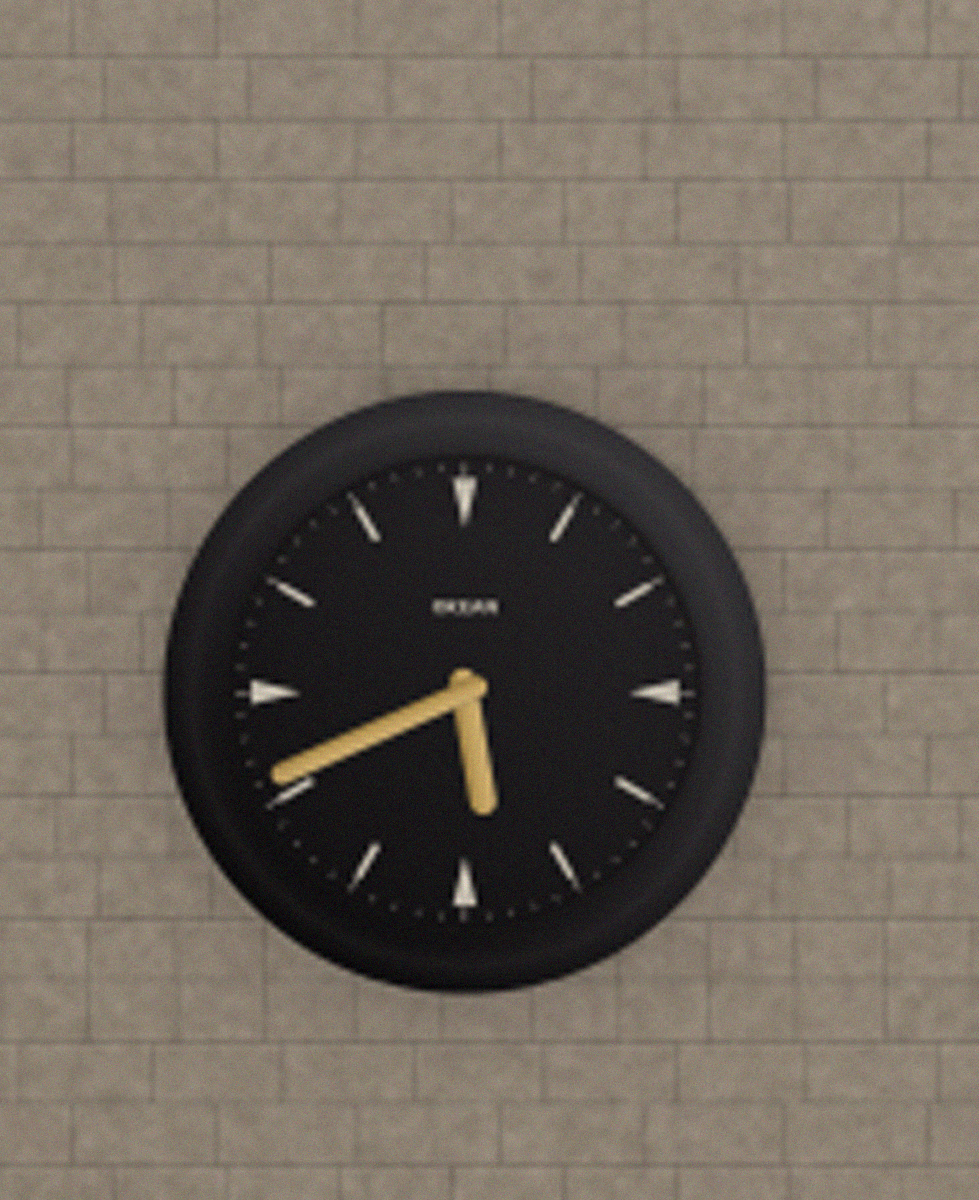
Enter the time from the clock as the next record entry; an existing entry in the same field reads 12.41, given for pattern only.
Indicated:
5.41
